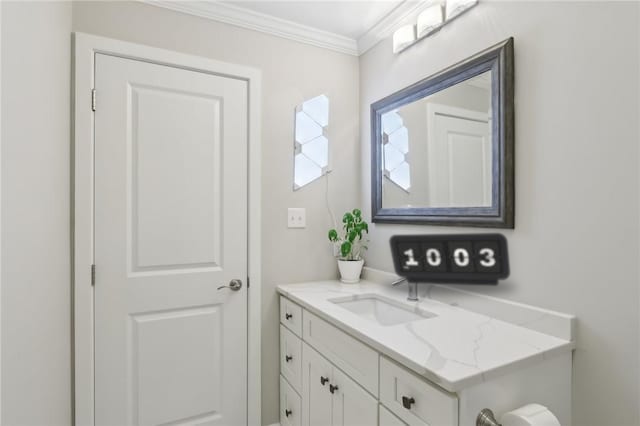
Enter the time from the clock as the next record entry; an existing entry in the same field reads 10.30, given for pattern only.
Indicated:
10.03
